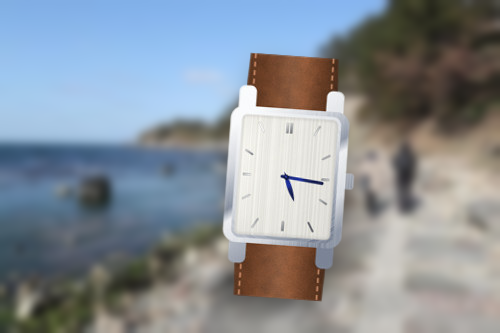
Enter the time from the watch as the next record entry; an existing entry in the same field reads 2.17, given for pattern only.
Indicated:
5.16
